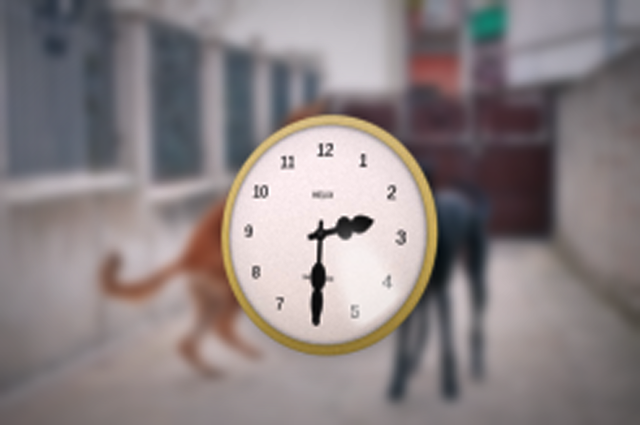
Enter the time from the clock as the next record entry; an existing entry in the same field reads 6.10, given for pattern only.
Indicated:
2.30
